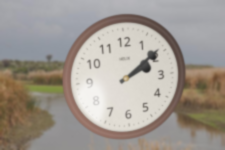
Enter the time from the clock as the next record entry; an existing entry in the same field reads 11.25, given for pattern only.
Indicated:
2.09
